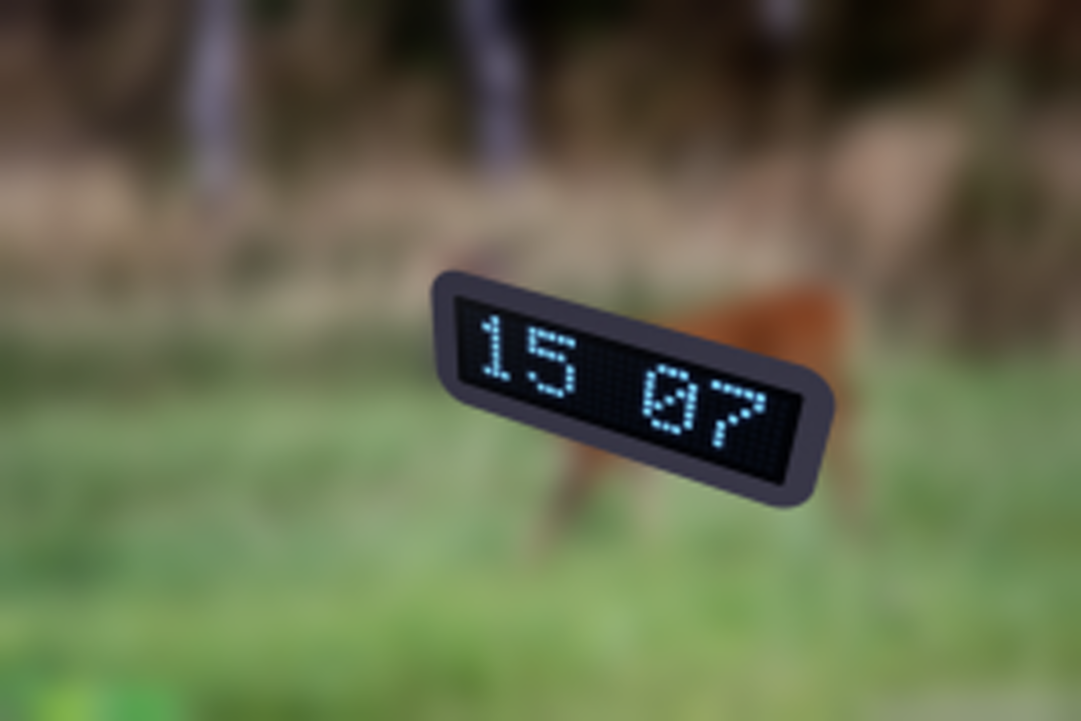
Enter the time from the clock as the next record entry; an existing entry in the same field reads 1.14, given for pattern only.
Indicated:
15.07
